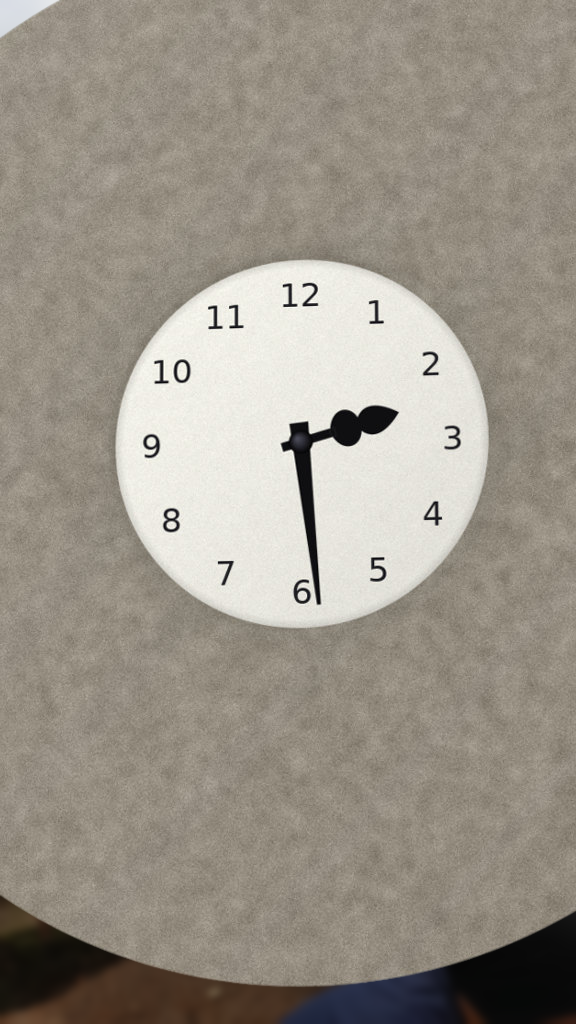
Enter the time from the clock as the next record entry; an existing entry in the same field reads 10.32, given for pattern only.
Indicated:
2.29
